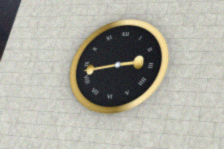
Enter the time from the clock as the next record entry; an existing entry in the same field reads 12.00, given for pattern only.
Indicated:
2.43
